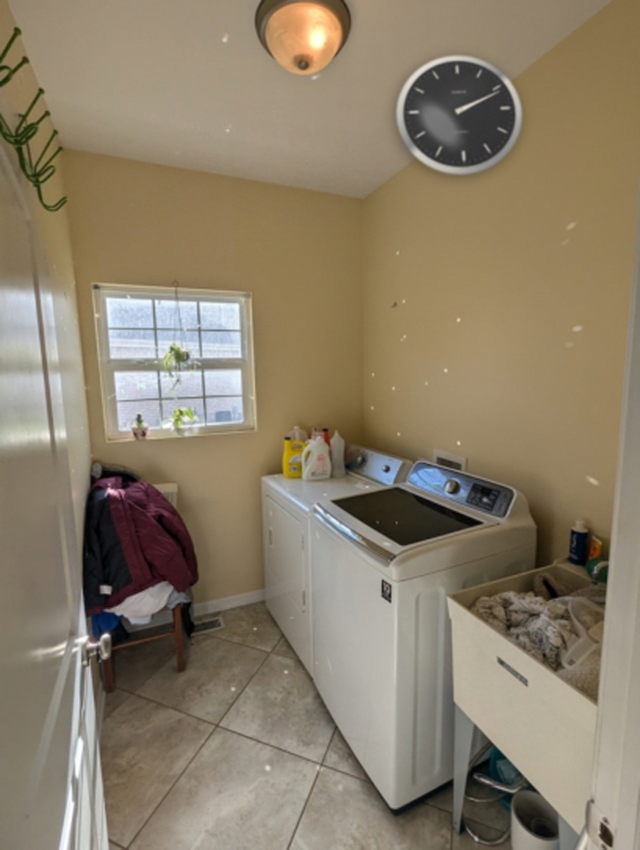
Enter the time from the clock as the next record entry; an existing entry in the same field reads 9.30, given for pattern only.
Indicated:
2.11
